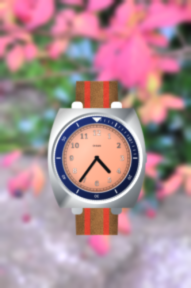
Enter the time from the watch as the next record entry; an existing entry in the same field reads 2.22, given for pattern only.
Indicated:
4.36
